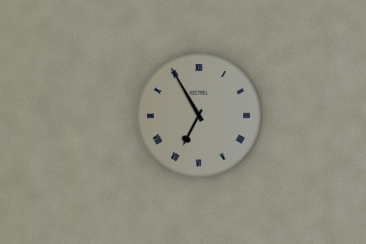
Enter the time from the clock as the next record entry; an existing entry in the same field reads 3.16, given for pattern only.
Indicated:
6.55
